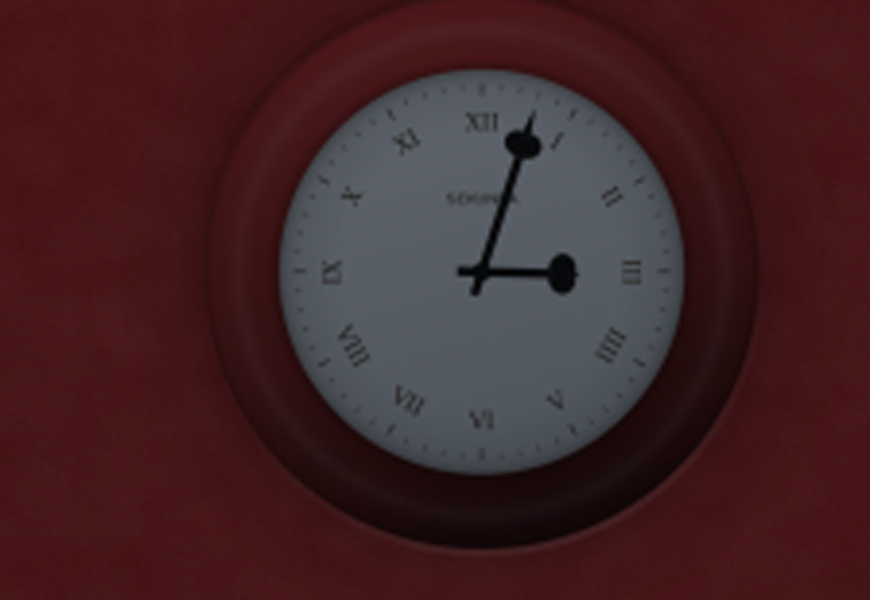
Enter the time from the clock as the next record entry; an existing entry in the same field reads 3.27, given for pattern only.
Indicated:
3.03
